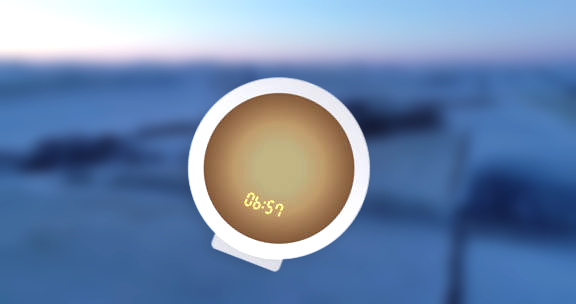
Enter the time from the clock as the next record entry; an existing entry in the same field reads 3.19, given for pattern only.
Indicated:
6.57
